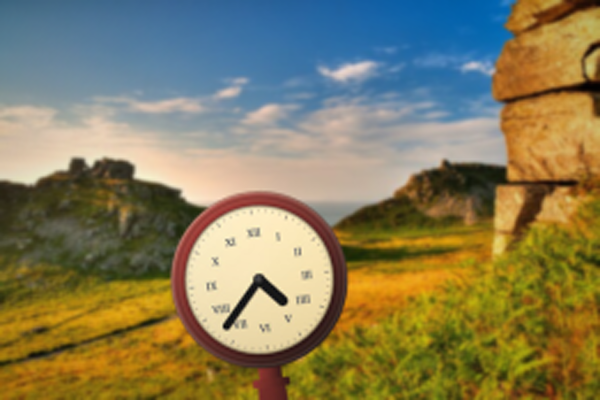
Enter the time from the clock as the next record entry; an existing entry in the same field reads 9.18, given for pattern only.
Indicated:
4.37
